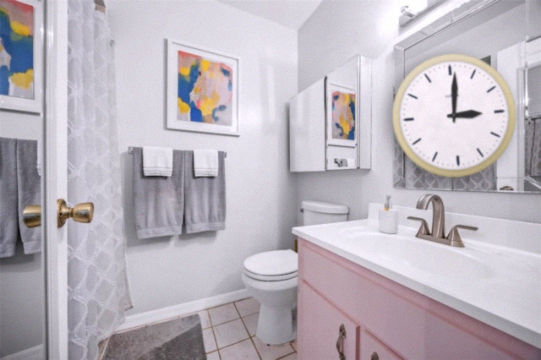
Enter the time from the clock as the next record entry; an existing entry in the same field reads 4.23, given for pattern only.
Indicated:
3.01
